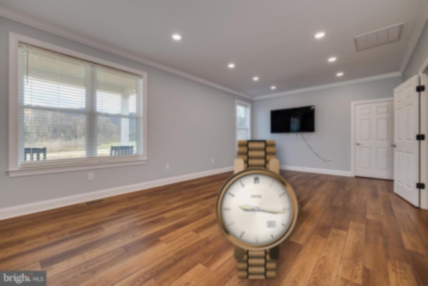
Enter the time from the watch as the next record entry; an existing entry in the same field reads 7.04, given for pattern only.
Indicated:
9.16
